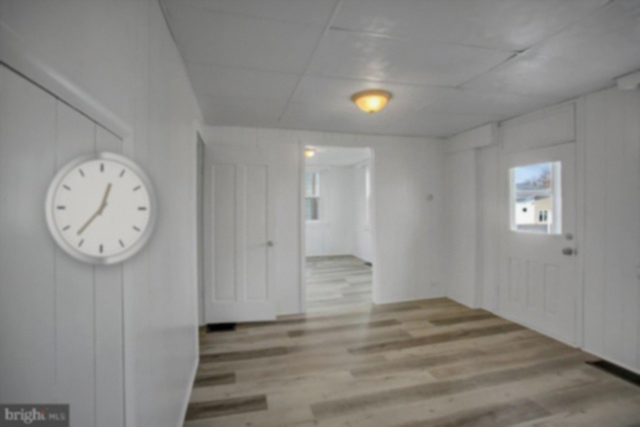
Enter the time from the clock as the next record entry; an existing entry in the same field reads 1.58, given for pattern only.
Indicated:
12.37
